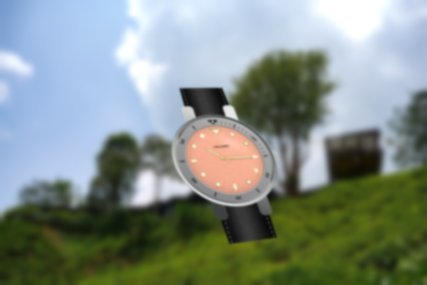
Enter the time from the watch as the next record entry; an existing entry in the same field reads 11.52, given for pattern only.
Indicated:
10.15
